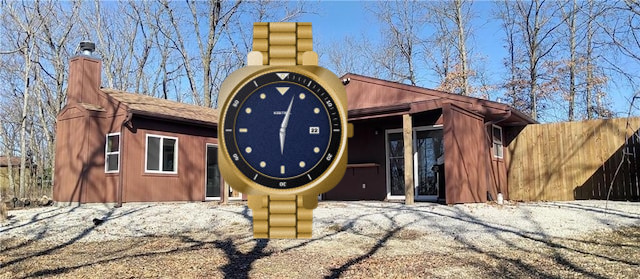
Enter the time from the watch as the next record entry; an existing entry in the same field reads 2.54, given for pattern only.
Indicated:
6.03
